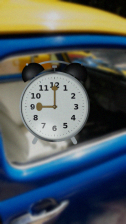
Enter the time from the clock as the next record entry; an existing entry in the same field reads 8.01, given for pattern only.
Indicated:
9.00
